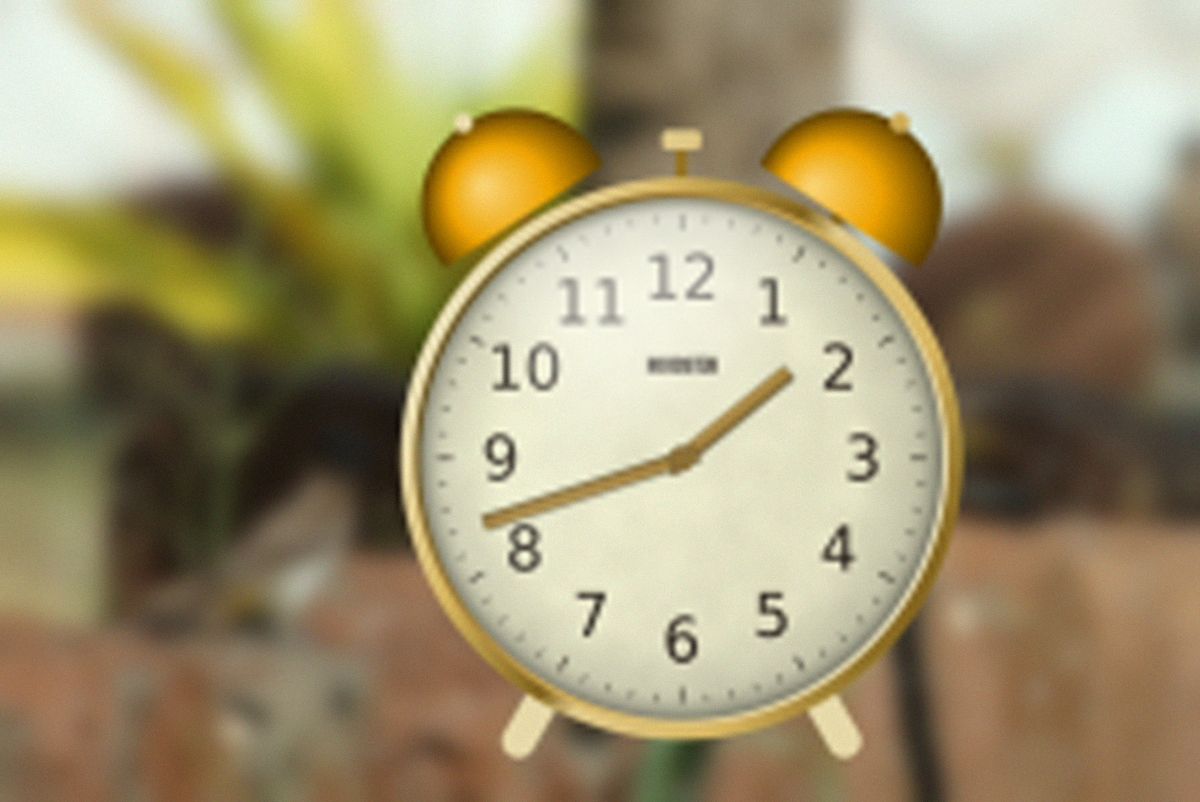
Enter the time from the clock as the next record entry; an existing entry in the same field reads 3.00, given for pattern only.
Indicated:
1.42
